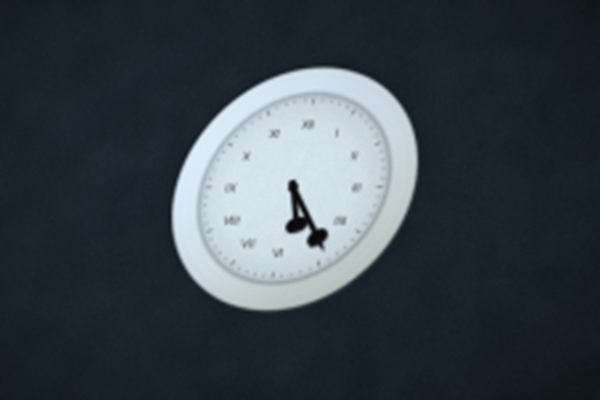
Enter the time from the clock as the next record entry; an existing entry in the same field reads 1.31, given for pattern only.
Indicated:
5.24
